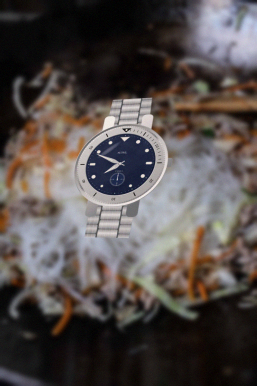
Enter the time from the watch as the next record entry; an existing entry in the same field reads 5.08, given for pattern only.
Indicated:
7.49
